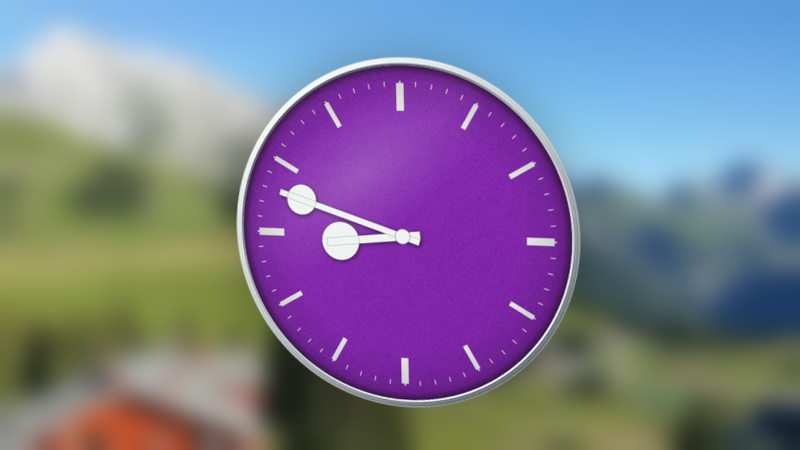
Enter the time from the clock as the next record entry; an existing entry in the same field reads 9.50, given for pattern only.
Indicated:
8.48
